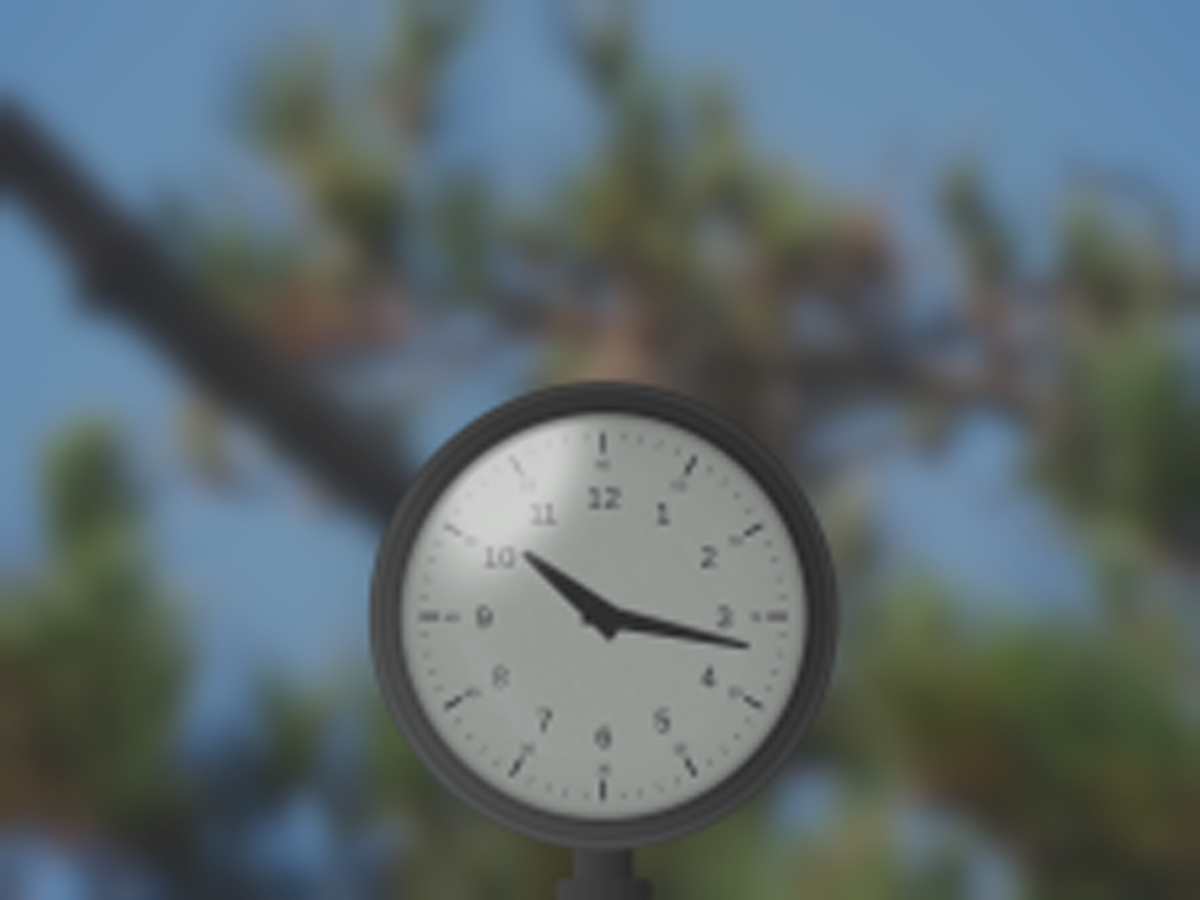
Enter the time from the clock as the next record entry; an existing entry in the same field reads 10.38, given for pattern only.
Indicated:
10.17
